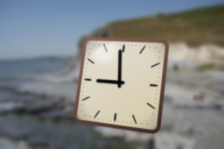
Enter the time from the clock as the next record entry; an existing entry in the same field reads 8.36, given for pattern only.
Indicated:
8.59
